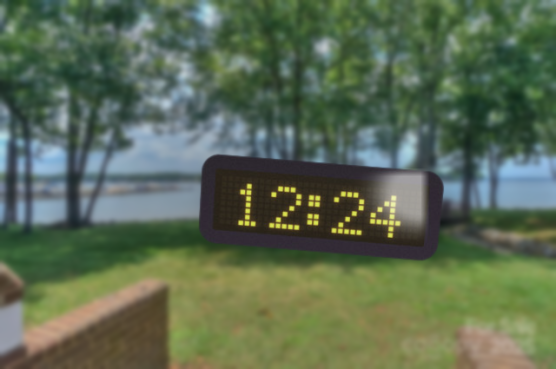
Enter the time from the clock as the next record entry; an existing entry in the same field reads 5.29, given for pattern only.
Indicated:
12.24
